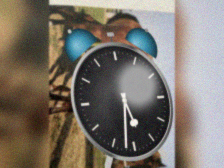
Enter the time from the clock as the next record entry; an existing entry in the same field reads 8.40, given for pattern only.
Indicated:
5.32
